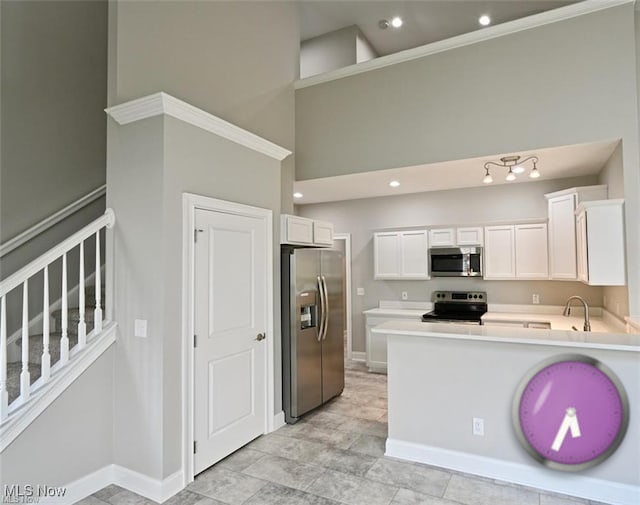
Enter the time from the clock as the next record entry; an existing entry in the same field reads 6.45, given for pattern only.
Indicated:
5.34
